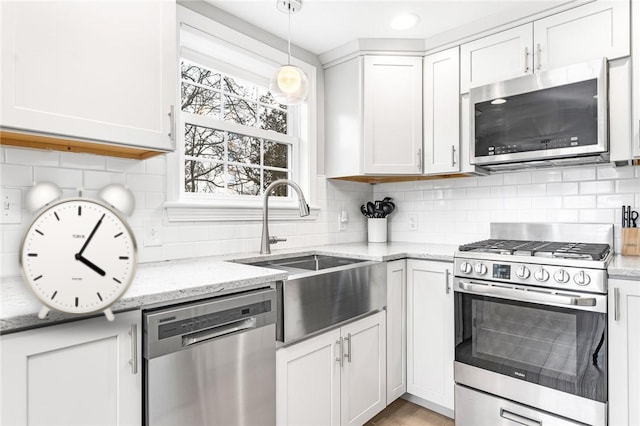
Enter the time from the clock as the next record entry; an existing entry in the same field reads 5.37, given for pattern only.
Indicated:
4.05
